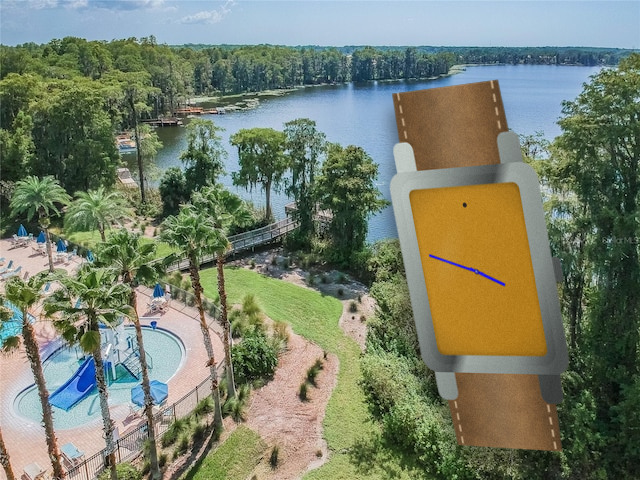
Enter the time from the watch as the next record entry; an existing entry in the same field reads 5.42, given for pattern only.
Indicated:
3.48
